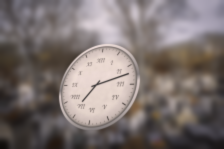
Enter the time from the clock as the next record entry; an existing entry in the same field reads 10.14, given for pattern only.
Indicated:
7.12
